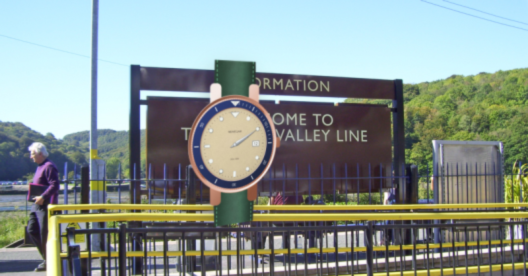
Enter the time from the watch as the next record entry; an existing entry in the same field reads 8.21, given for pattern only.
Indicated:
2.10
